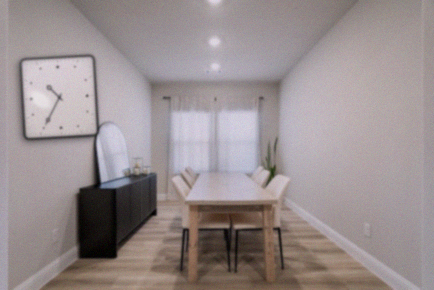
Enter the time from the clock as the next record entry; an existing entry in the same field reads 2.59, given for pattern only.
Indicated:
10.35
